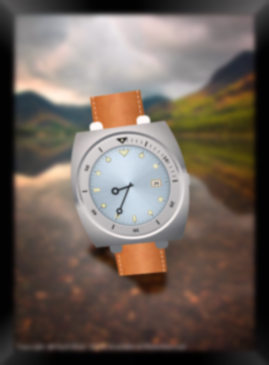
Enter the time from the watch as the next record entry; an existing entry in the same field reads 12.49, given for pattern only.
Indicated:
8.35
